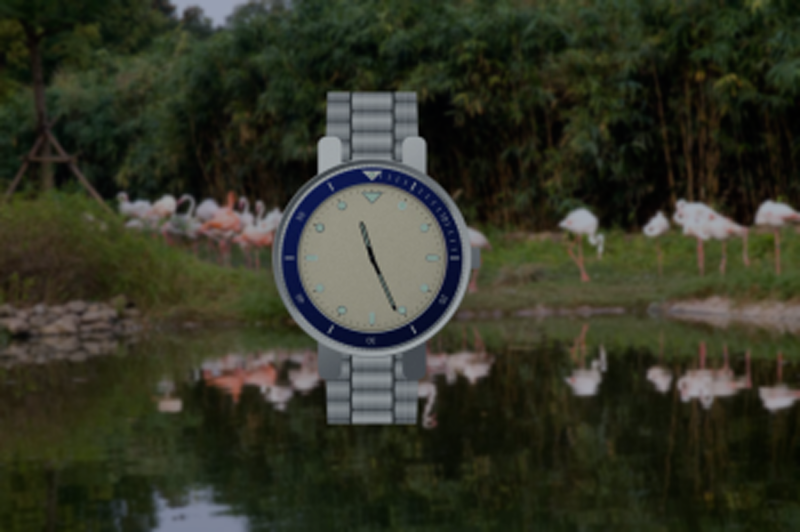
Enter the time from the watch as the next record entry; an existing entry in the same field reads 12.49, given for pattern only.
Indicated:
11.26
